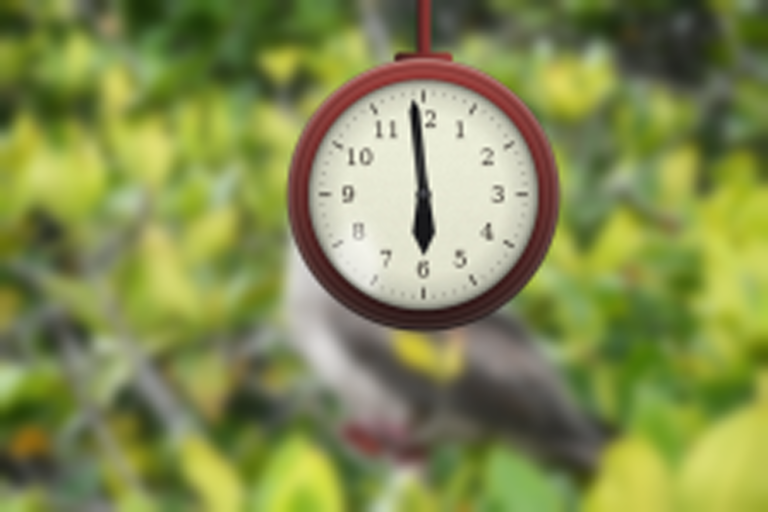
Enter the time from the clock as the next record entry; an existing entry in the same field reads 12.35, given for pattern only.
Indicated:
5.59
